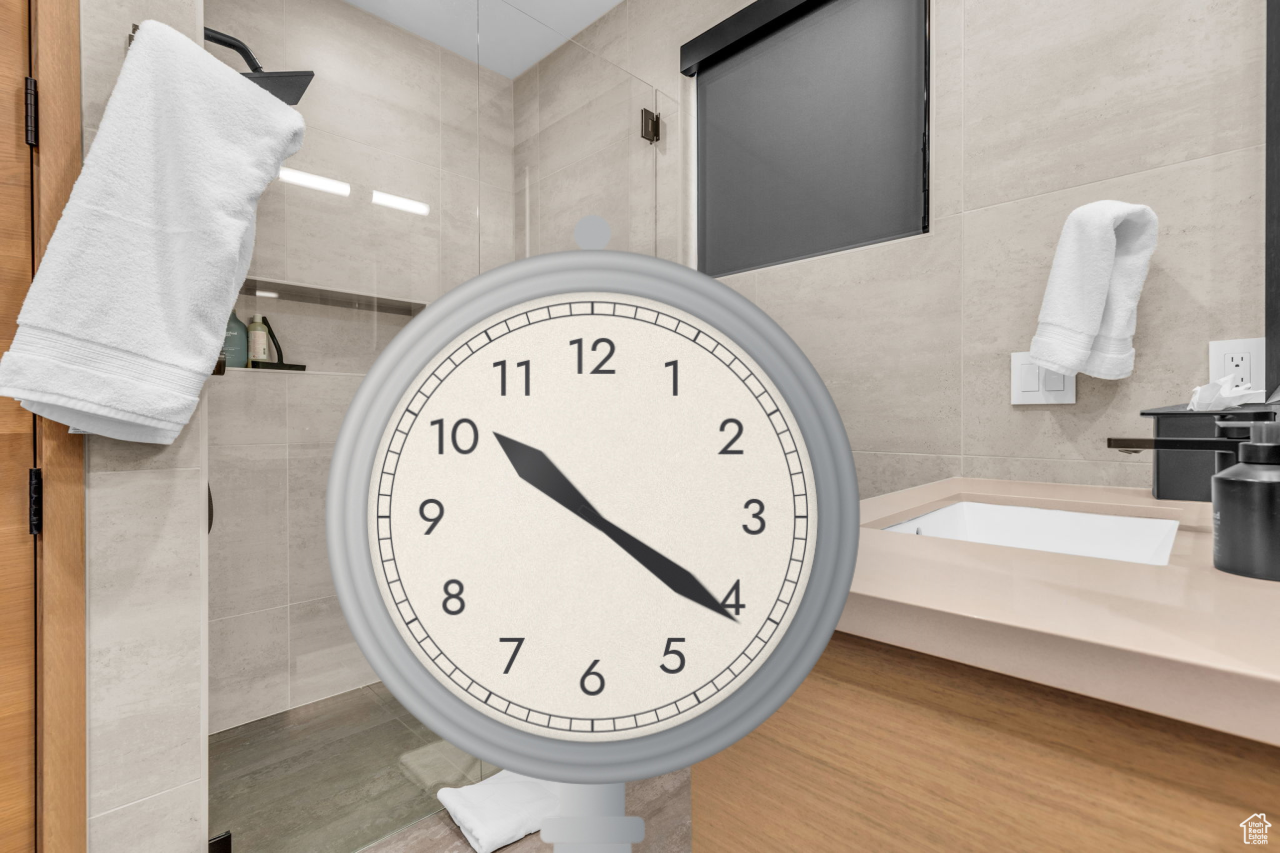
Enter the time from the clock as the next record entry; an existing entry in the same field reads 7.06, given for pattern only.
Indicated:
10.21
